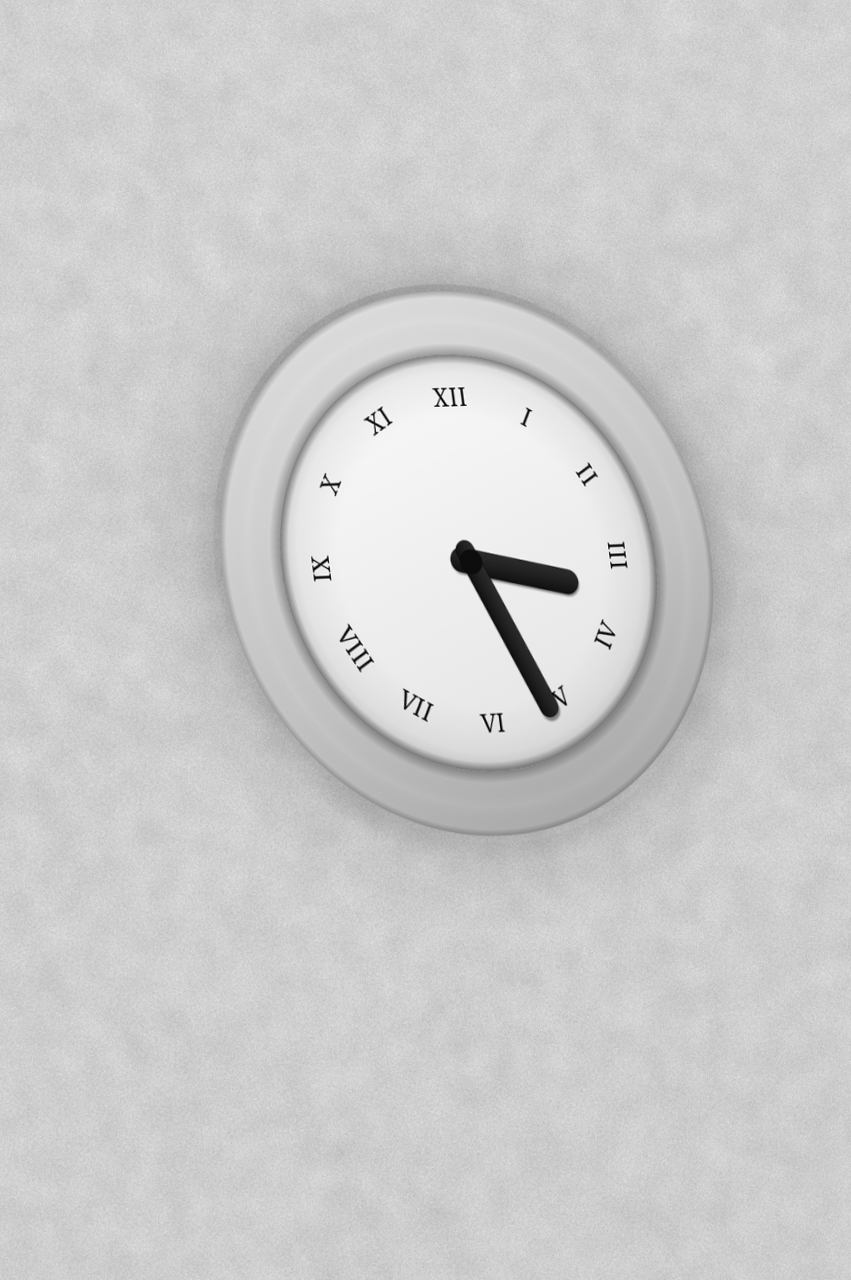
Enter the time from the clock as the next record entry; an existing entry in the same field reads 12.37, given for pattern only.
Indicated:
3.26
